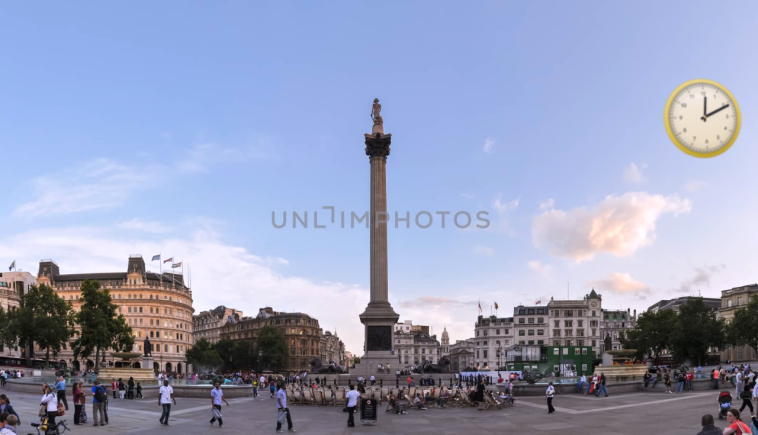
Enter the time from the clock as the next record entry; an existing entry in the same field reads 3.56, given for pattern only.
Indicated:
12.11
